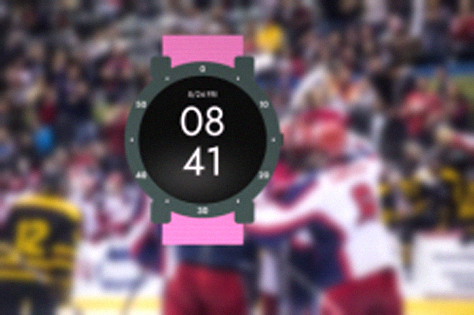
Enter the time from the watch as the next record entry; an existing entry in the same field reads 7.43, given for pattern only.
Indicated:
8.41
